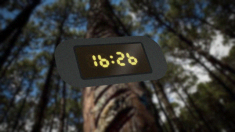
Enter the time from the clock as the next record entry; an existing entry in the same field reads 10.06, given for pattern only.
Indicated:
16.26
